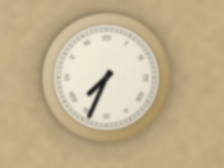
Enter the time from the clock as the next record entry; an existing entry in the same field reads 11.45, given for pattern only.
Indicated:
7.34
